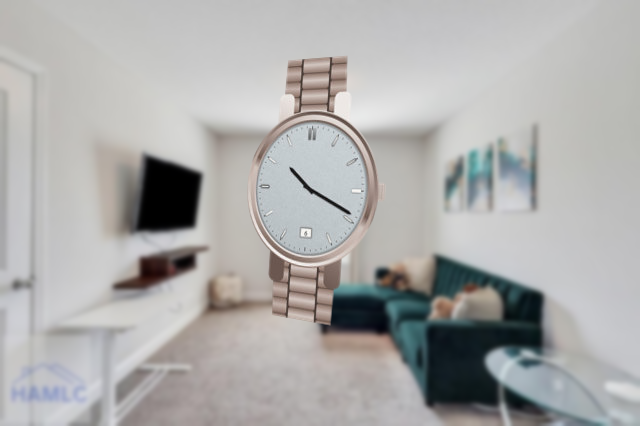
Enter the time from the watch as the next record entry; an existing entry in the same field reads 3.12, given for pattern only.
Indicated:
10.19
